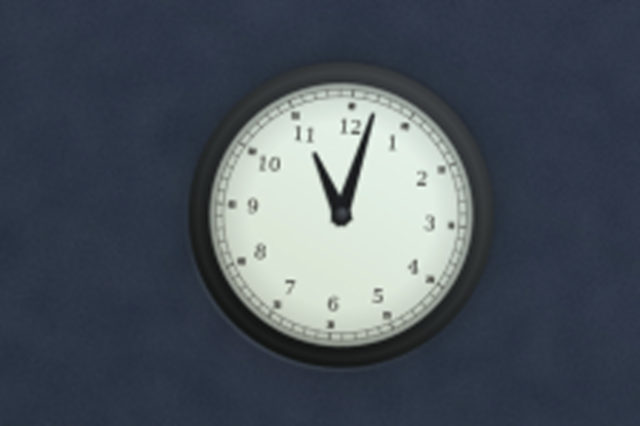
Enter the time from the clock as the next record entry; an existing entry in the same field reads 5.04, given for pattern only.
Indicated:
11.02
